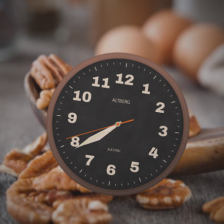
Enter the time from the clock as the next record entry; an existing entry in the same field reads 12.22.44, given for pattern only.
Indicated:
7.38.41
